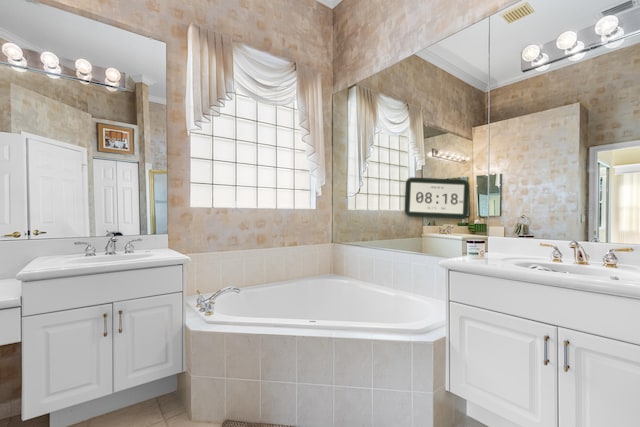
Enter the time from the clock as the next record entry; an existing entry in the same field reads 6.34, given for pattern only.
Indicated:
8.18
